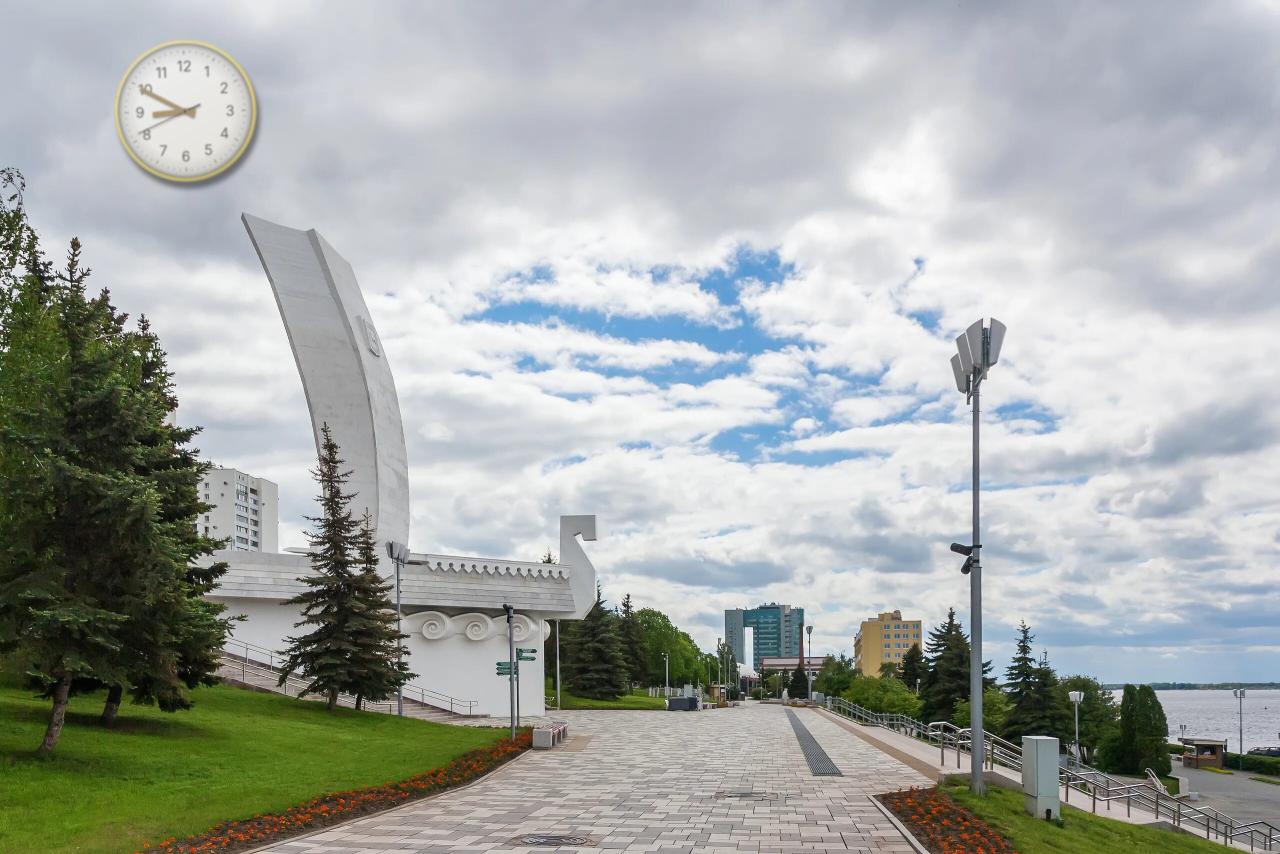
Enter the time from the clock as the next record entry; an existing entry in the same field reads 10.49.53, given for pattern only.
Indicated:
8.49.41
